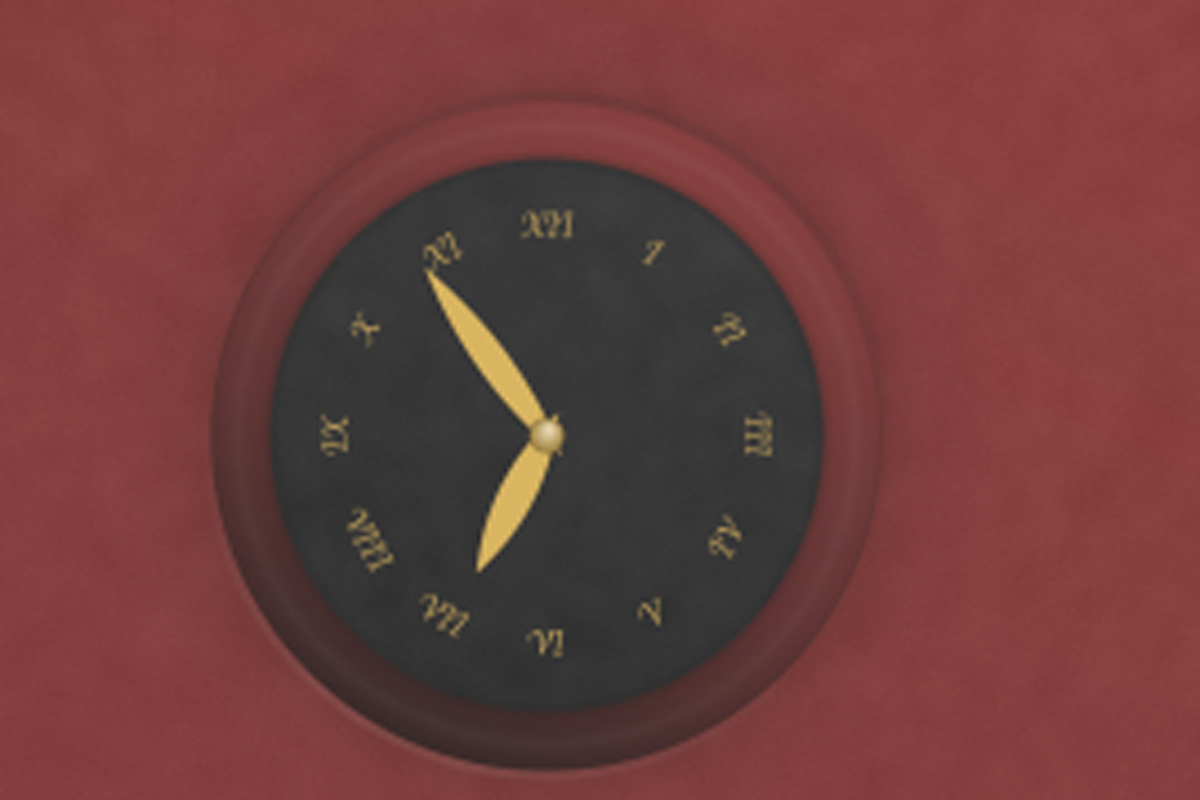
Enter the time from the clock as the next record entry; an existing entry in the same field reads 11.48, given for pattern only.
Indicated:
6.54
